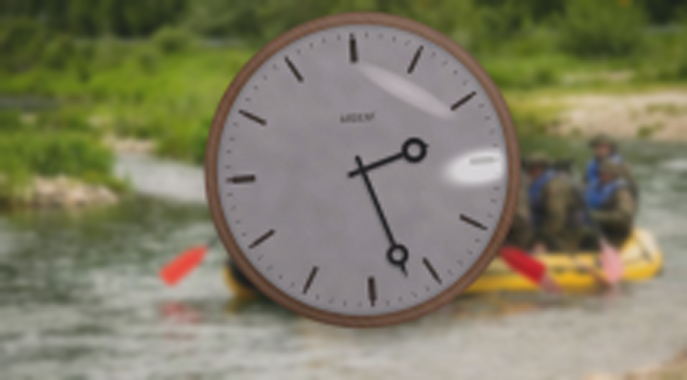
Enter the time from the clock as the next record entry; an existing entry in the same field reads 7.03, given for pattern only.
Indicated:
2.27
